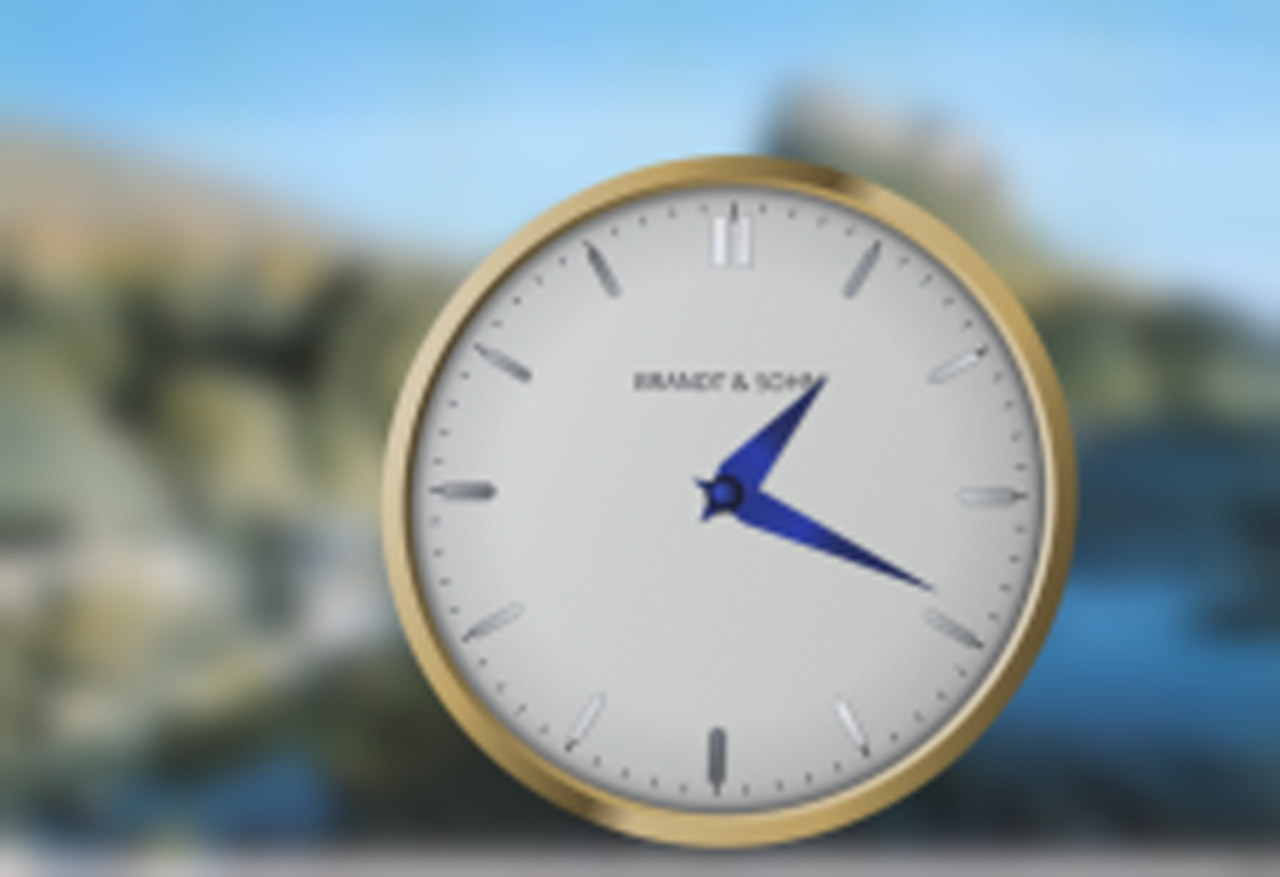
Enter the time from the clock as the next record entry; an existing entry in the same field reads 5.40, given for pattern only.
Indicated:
1.19
